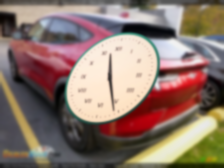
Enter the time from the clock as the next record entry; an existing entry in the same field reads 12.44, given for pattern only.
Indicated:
11.26
